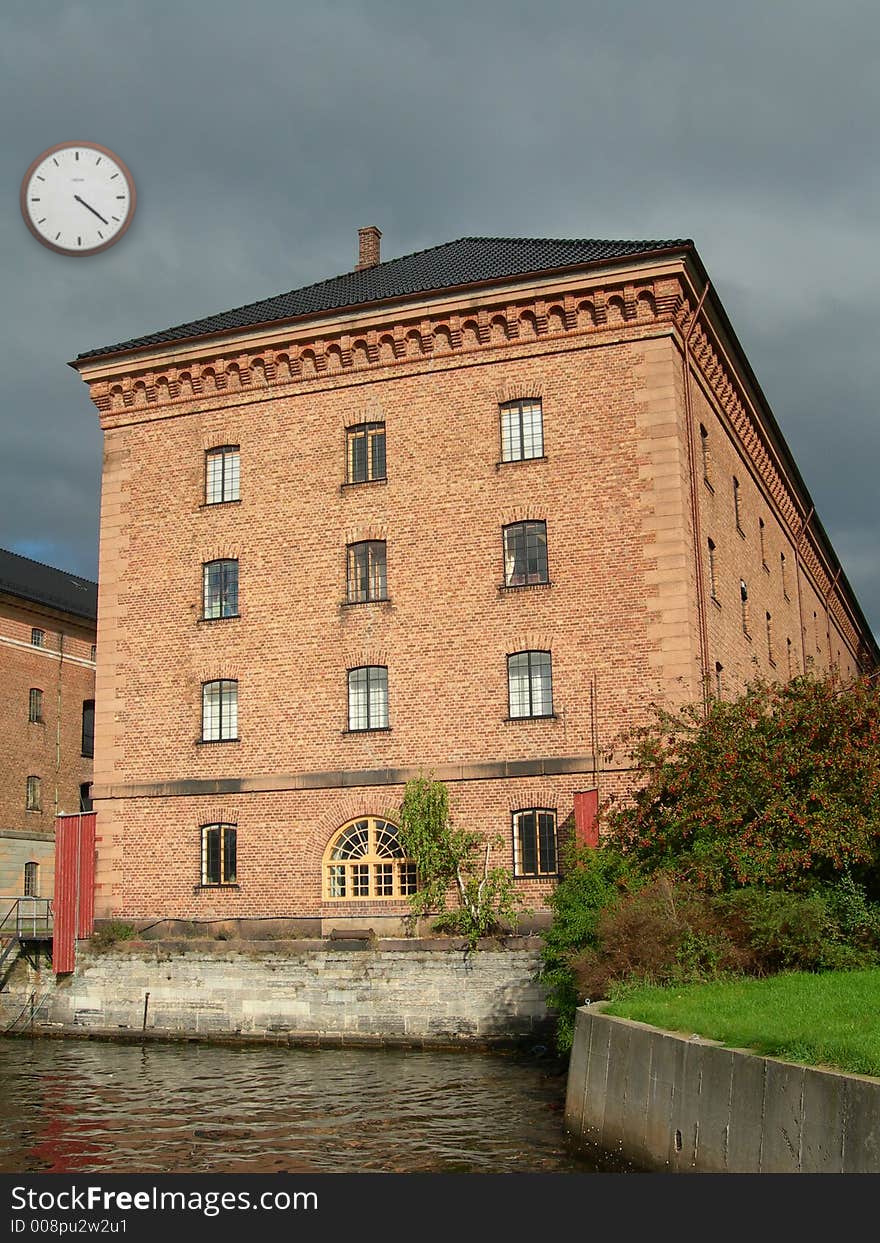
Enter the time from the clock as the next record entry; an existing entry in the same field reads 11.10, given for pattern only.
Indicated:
4.22
